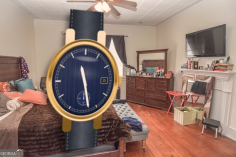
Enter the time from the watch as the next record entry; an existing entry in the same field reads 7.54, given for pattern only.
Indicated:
11.28
